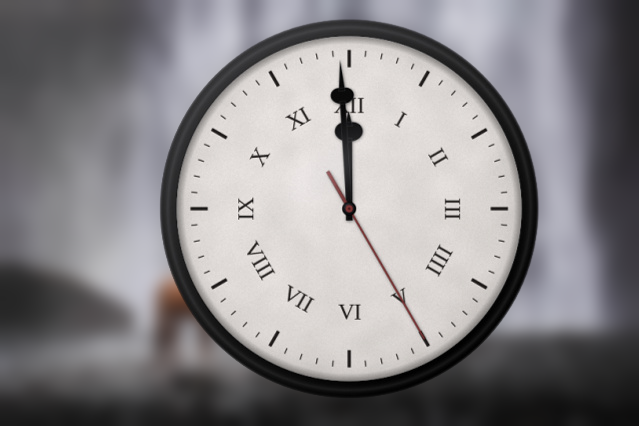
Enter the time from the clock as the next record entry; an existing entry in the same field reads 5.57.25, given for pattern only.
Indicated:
11.59.25
